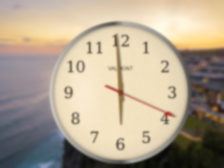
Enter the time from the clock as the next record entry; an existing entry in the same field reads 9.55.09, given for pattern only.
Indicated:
5.59.19
